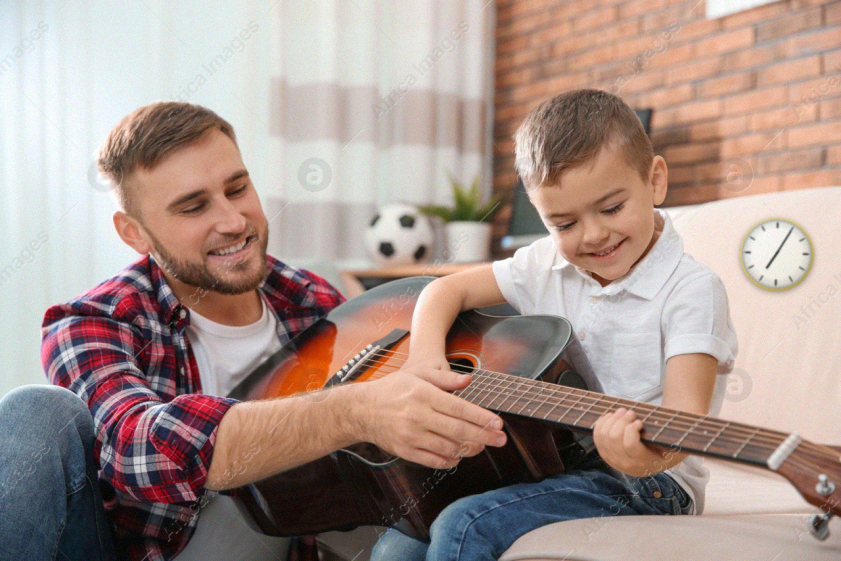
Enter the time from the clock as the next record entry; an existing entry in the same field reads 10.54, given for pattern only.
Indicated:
7.05
